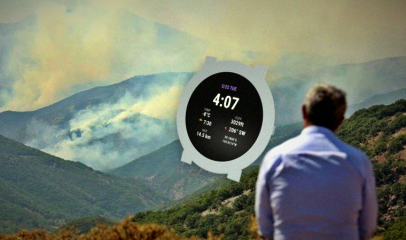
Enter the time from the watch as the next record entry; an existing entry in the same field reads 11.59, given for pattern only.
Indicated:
4.07
